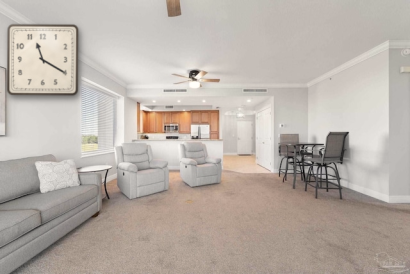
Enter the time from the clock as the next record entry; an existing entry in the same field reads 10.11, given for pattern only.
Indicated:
11.20
